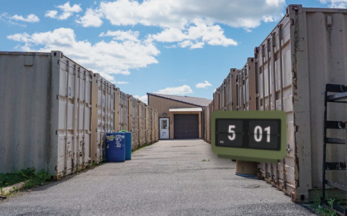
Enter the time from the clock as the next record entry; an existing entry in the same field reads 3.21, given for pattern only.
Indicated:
5.01
